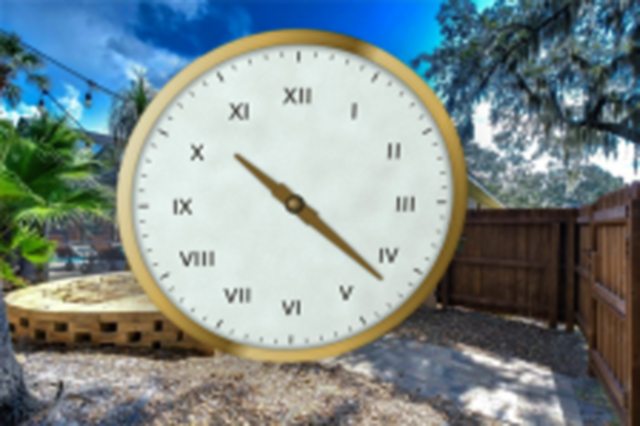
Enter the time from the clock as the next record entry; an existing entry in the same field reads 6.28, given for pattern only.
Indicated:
10.22
